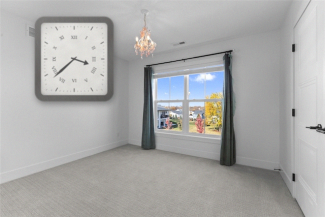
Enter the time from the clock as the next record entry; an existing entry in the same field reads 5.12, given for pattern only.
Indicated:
3.38
